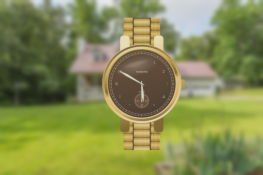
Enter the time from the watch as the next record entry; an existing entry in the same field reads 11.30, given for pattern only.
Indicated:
5.50
